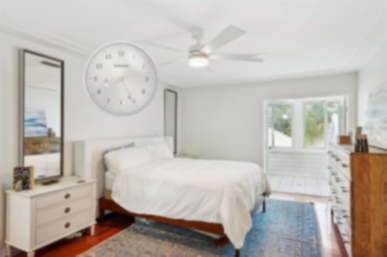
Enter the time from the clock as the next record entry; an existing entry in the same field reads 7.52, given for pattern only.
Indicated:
8.25
